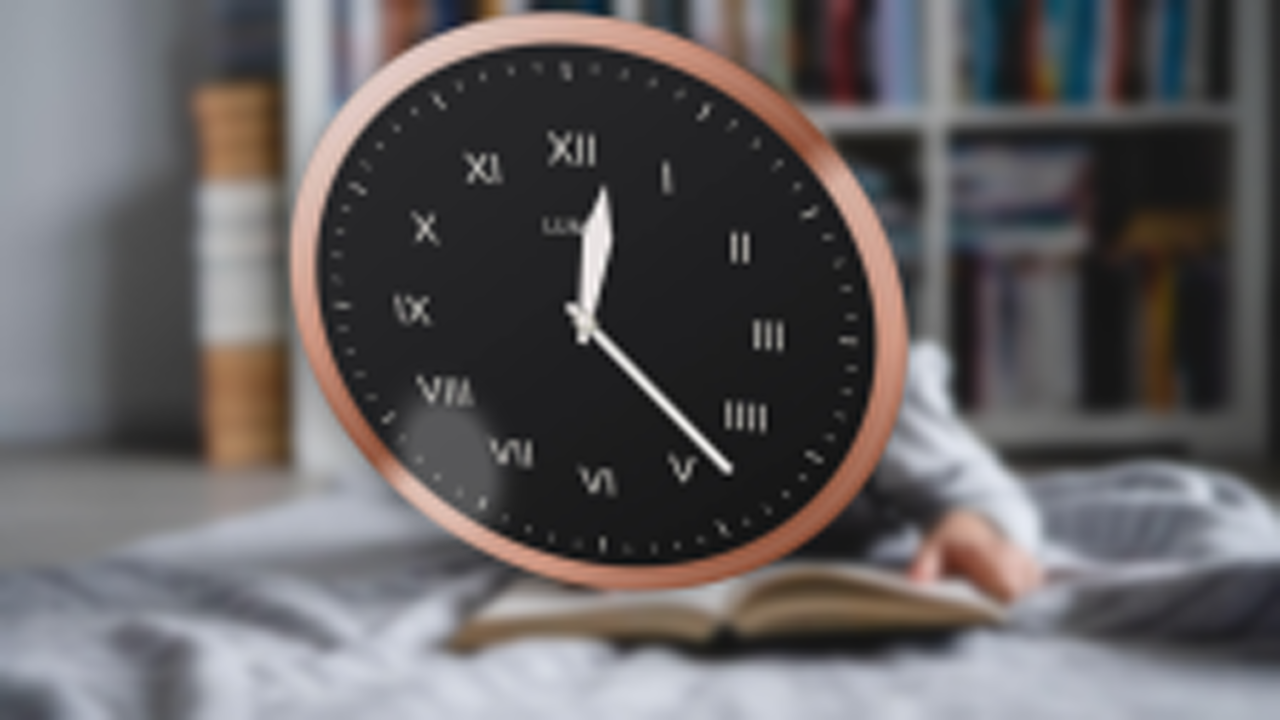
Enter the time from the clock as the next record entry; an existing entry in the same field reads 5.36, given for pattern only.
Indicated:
12.23
